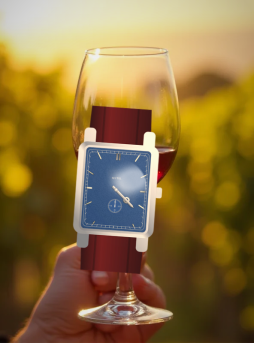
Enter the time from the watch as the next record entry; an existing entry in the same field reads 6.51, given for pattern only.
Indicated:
4.22
